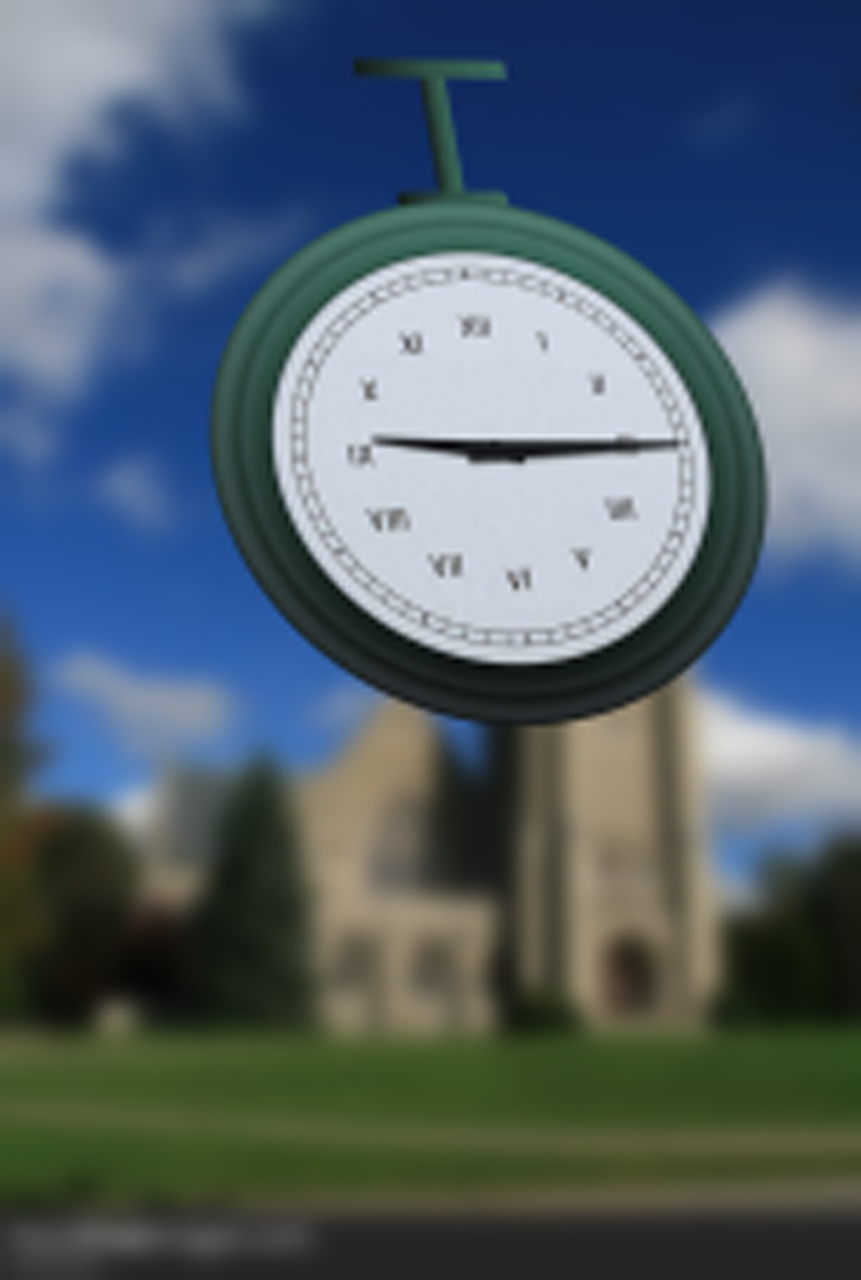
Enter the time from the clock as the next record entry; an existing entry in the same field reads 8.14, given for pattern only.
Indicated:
9.15
